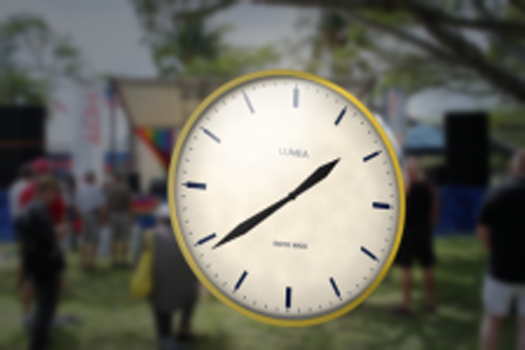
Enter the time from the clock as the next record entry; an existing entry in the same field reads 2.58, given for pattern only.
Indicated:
1.39
